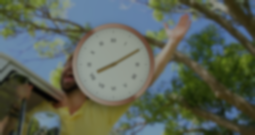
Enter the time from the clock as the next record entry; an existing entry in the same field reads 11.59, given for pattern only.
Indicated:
8.10
